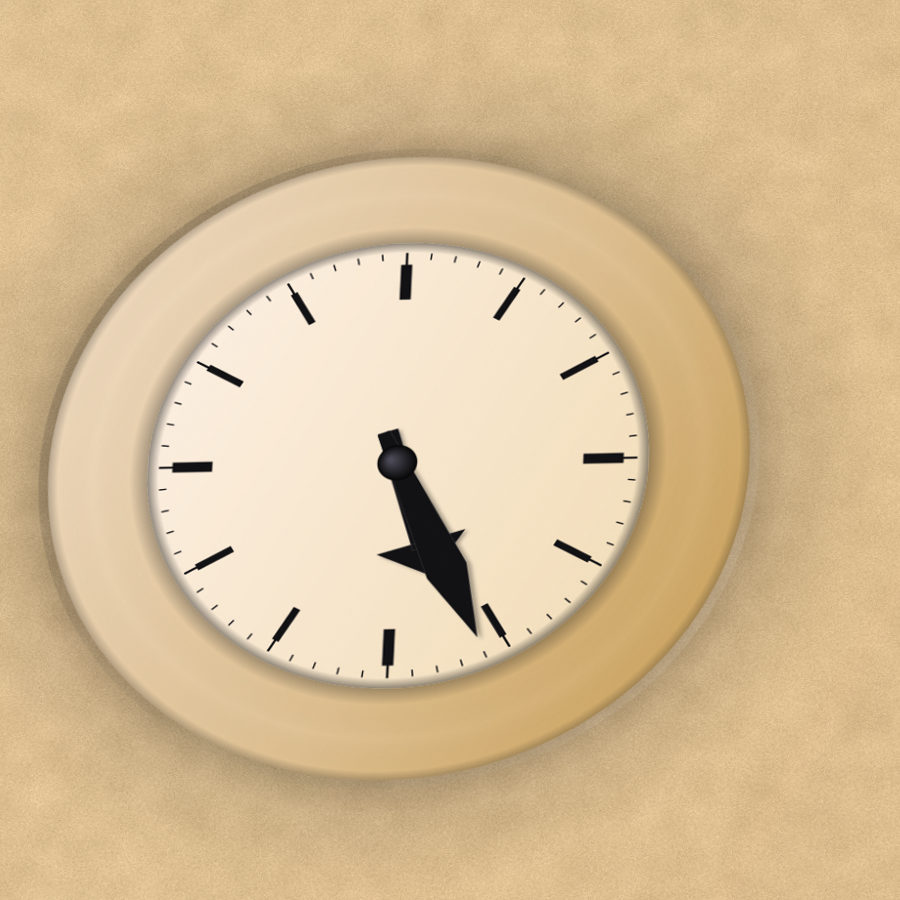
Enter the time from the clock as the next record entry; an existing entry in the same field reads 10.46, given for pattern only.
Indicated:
5.26
